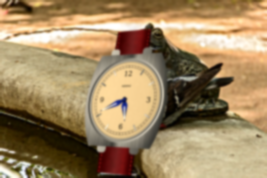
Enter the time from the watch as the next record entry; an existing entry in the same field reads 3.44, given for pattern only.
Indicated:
5.41
